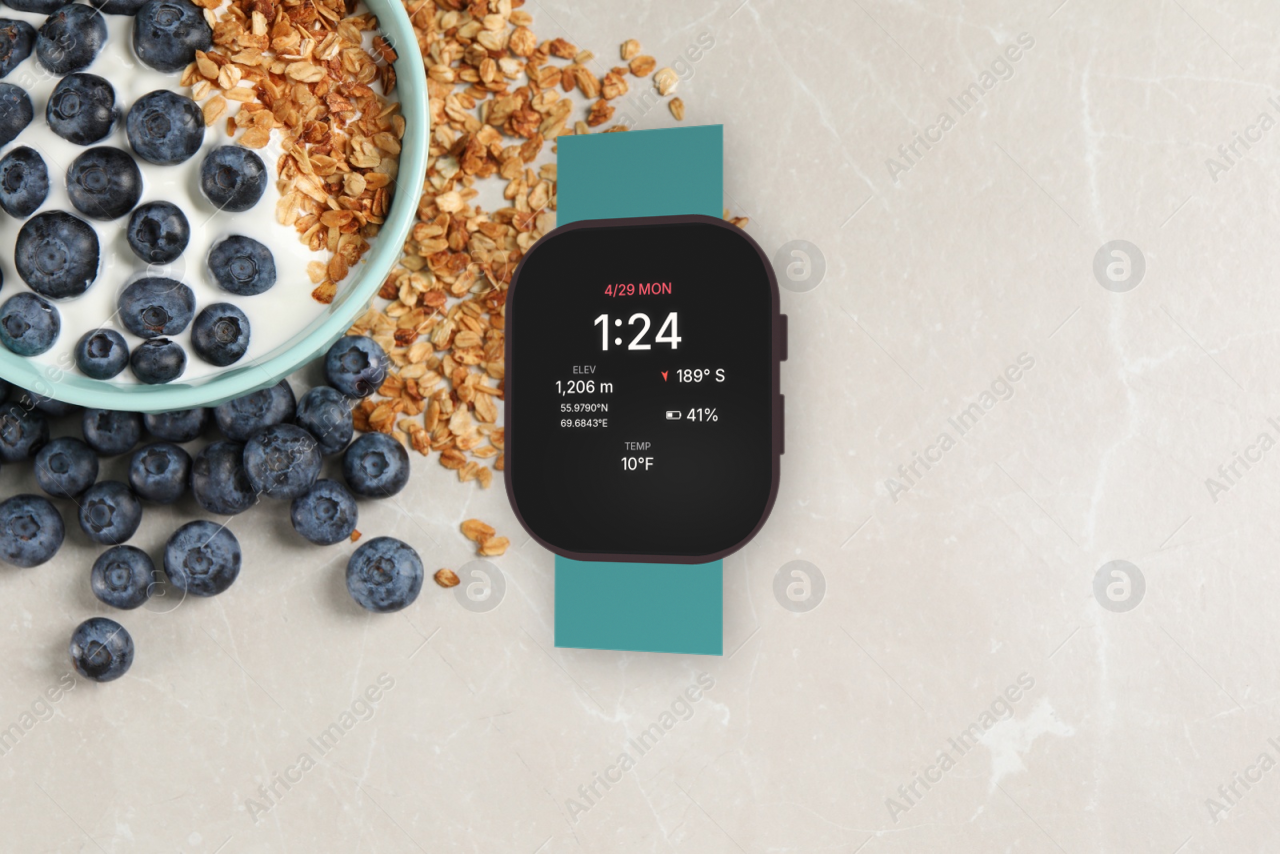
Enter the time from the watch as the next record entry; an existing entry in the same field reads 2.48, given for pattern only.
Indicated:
1.24
